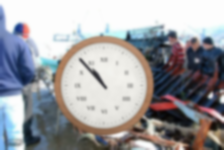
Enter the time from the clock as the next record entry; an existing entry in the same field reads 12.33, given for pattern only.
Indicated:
10.53
